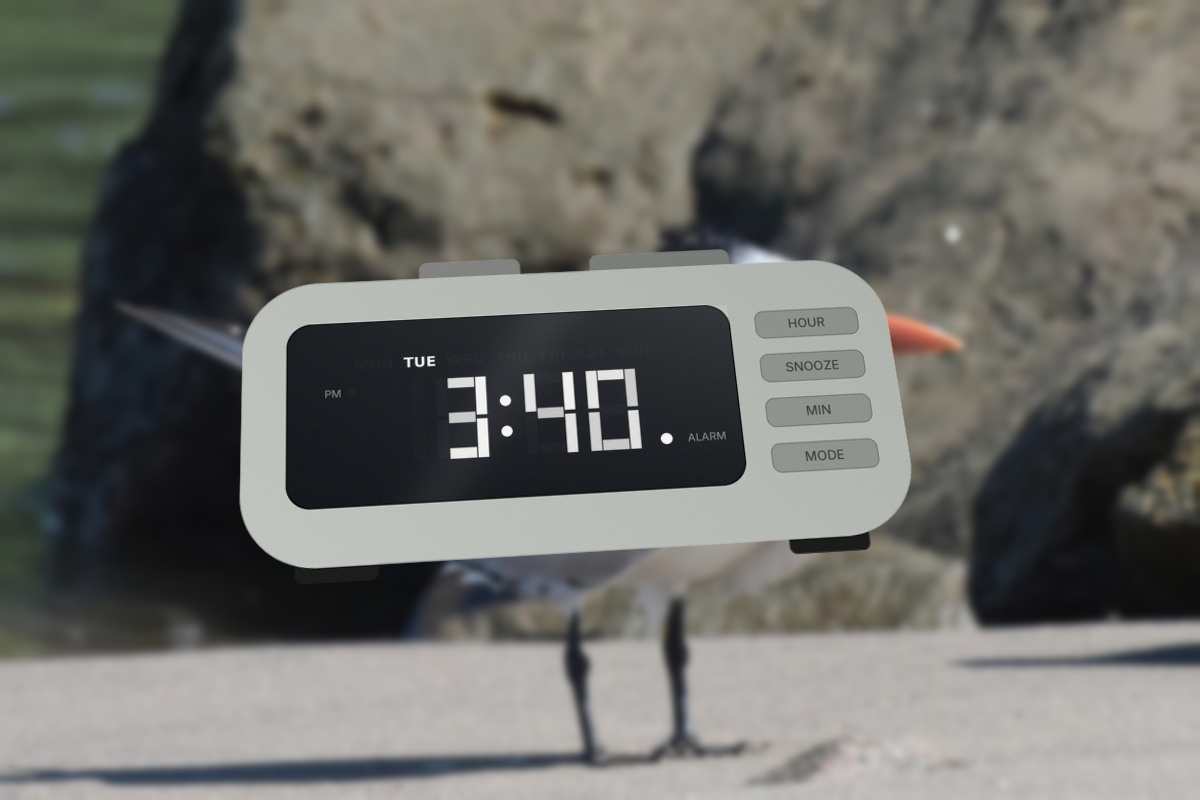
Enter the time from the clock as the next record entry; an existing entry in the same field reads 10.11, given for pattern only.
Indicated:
3.40
